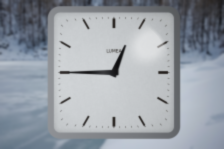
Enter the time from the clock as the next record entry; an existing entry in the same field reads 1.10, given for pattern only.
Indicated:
12.45
